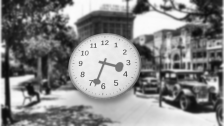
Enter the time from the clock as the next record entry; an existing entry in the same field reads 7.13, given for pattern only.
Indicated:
3.33
